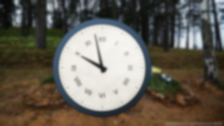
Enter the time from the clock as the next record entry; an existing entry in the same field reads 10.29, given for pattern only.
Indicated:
9.58
